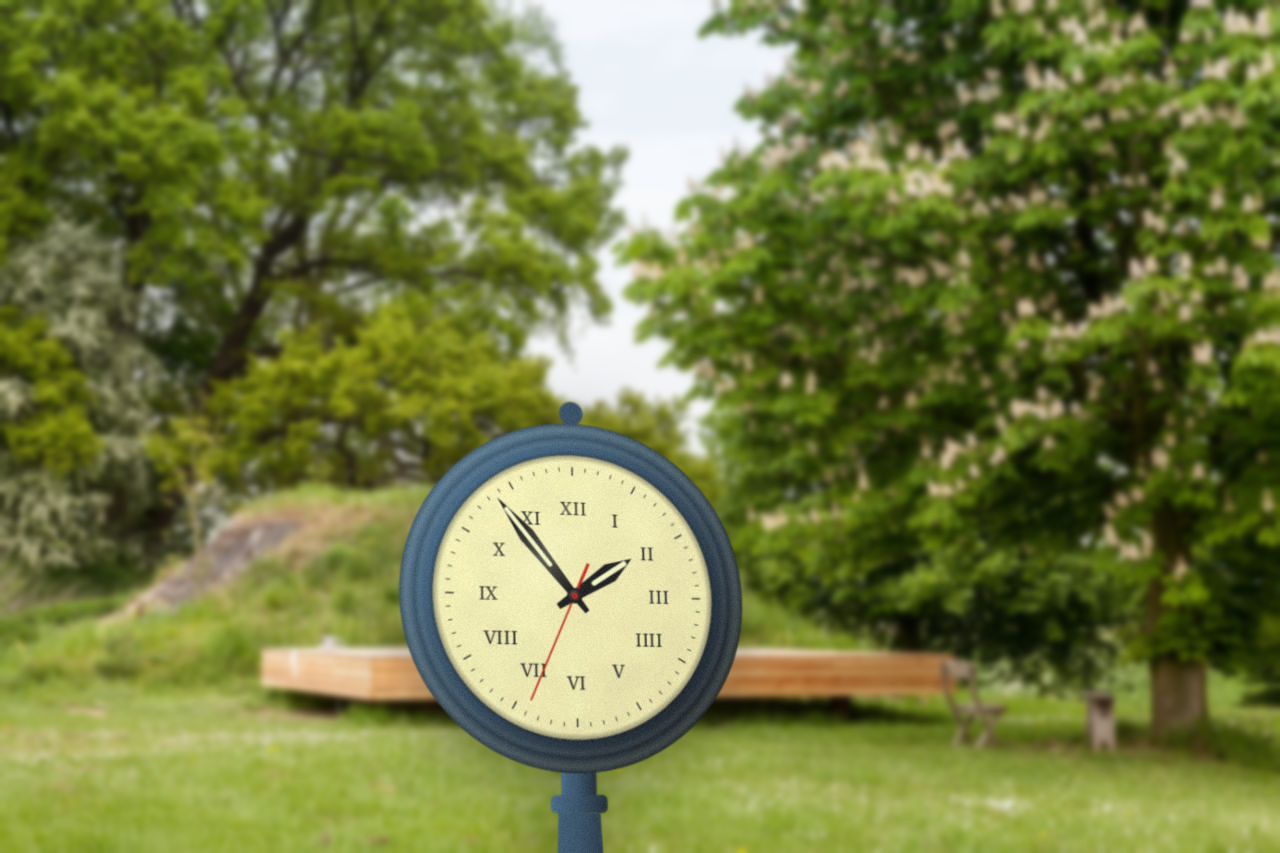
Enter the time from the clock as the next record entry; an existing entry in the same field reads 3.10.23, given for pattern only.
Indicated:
1.53.34
